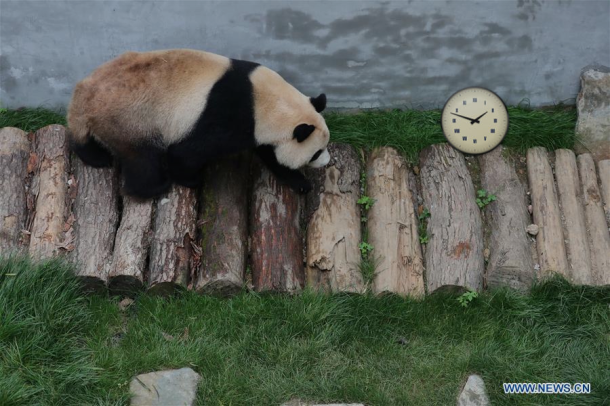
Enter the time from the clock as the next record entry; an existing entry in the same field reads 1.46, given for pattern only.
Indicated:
1.48
